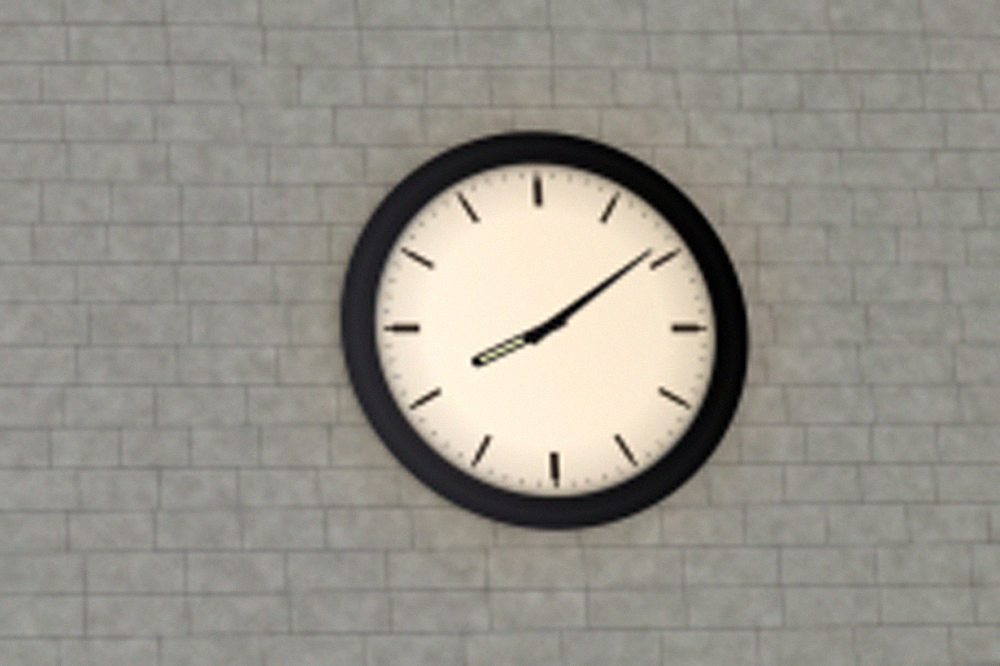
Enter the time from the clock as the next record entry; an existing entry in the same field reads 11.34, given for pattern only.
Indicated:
8.09
